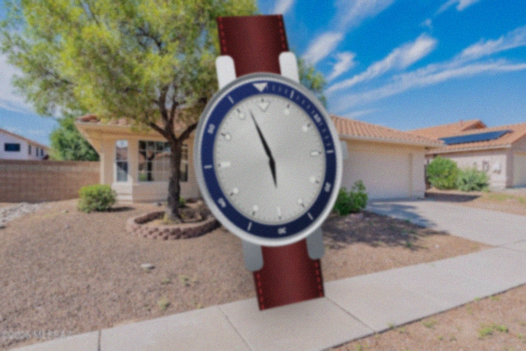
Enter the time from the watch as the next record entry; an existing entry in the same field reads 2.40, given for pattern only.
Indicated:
5.57
